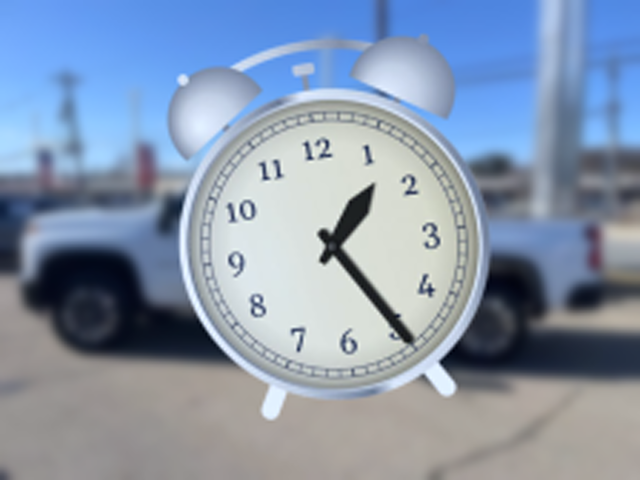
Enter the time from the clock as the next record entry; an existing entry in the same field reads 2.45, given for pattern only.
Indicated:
1.25
